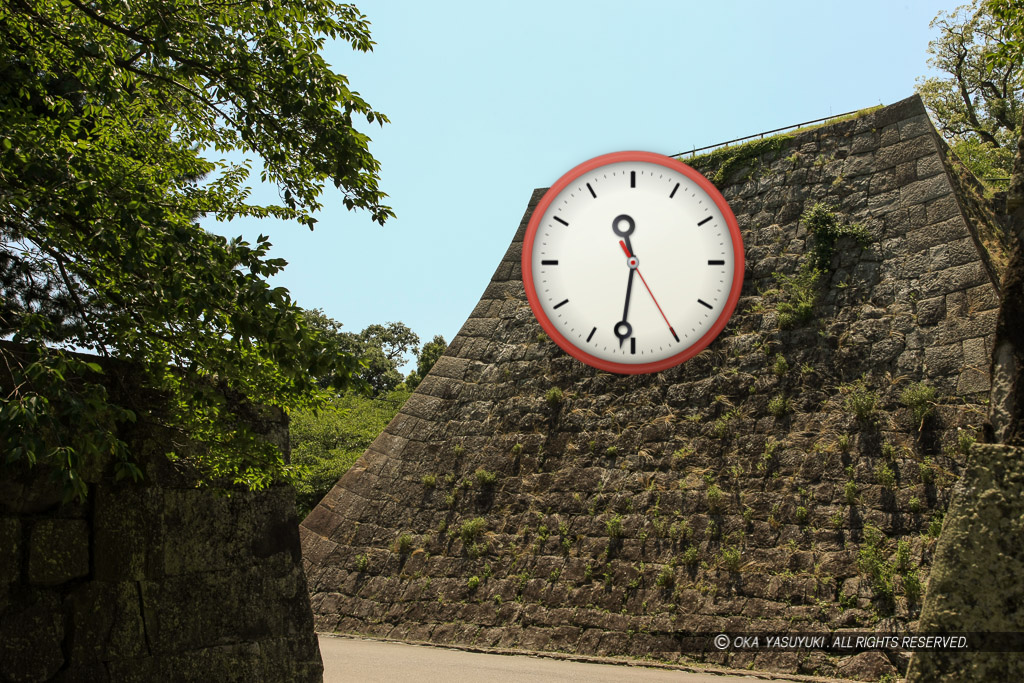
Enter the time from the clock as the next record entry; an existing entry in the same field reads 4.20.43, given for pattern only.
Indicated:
11.31.25
